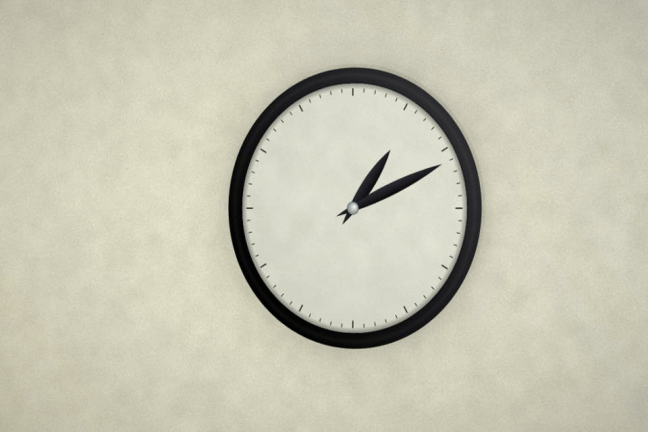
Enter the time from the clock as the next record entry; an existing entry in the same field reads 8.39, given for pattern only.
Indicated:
1.11
